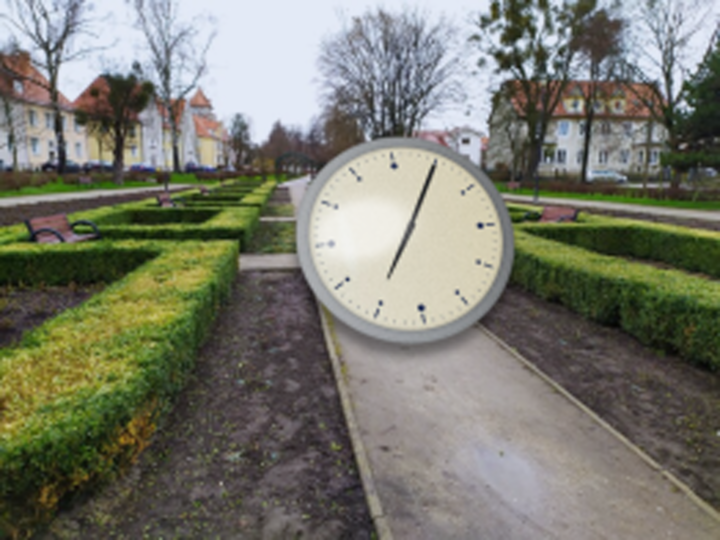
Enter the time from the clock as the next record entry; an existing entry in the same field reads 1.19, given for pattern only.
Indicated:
7.05
